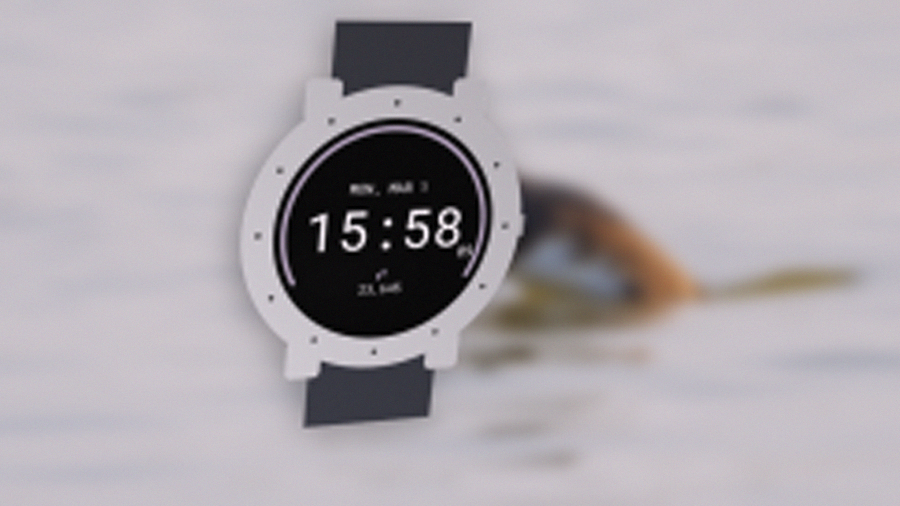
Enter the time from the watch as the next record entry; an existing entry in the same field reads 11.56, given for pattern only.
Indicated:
15.58
